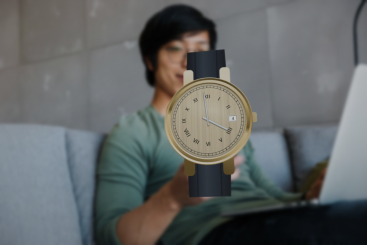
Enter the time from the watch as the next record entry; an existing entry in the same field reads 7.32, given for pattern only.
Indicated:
3.59
